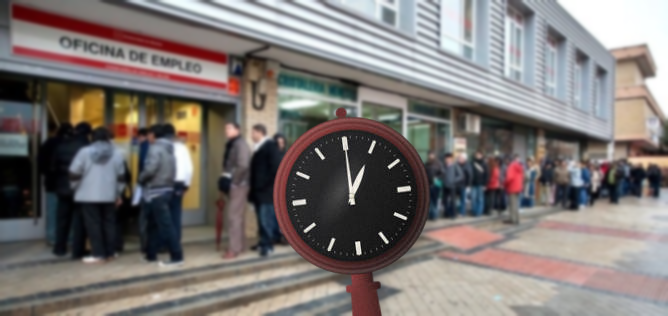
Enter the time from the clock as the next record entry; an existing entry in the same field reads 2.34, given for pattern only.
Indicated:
1.00
